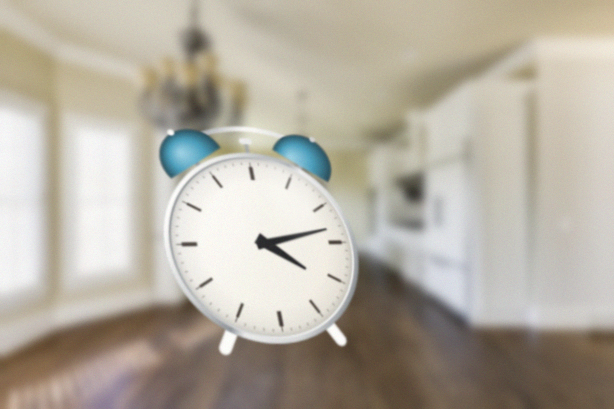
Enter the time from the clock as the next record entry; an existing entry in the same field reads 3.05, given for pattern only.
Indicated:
4.13
